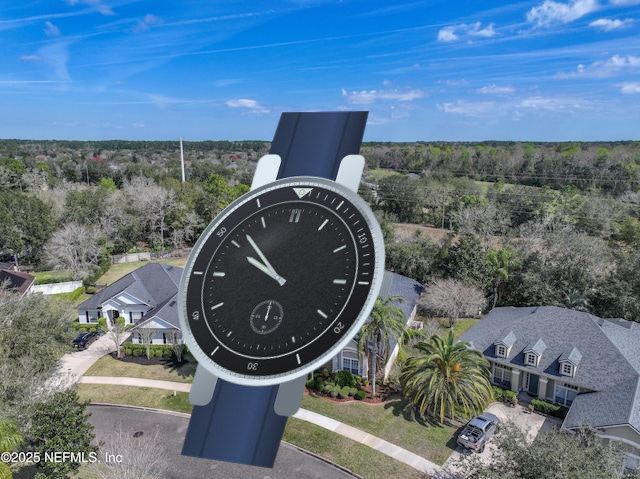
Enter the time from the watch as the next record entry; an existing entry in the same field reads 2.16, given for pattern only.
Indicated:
9.52
